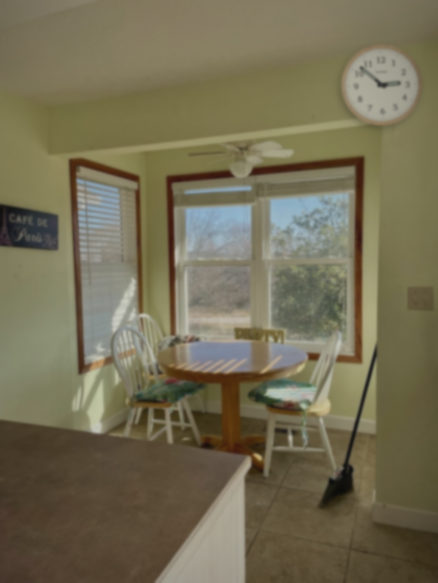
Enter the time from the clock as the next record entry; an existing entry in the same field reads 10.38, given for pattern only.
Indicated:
2.52
